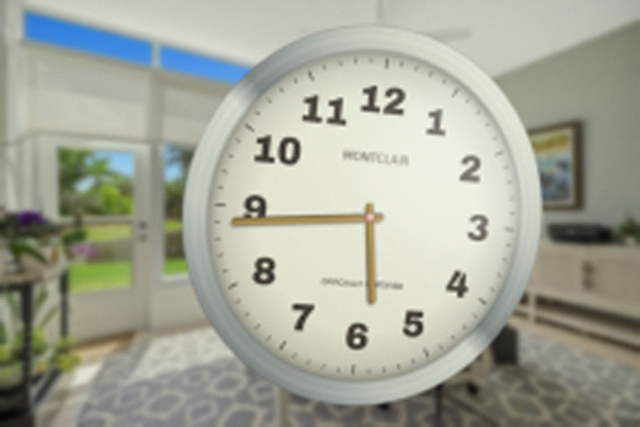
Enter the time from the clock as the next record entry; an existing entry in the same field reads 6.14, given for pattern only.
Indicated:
5.44
